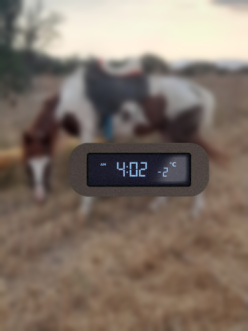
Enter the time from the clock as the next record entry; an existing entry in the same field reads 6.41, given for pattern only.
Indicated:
4.02
